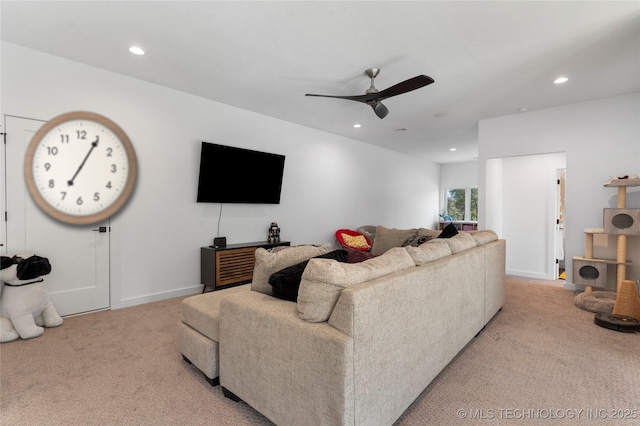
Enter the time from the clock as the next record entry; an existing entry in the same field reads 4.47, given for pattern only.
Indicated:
7.05
